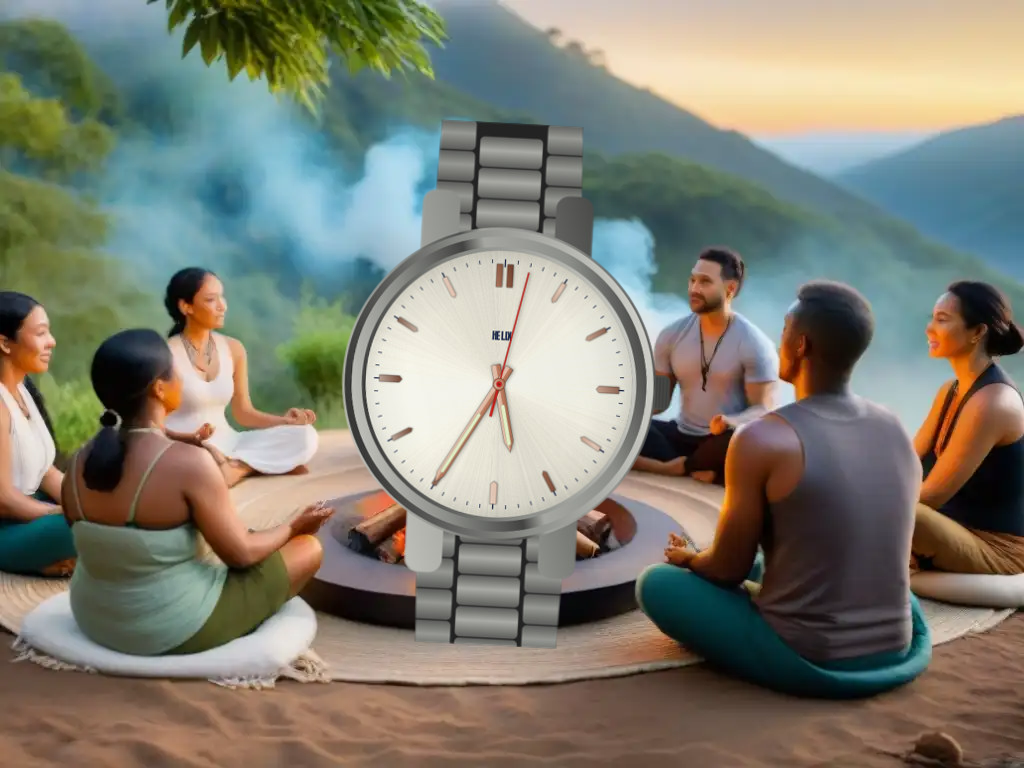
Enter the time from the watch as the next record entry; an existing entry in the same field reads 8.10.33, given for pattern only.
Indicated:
5.35.02
